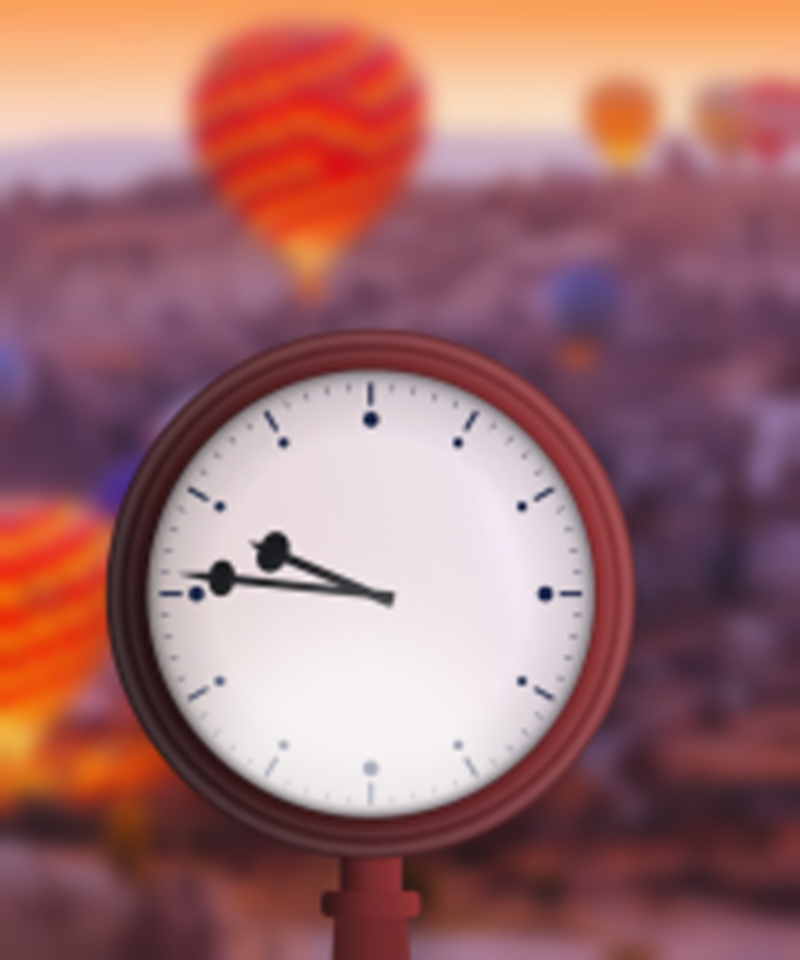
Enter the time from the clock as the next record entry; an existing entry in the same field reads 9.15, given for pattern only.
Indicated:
9.46
